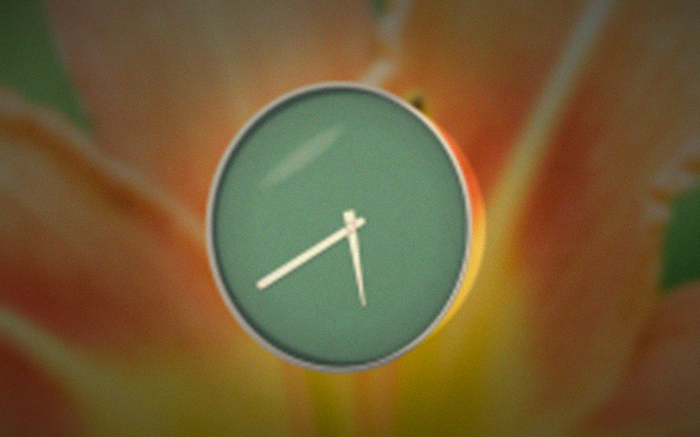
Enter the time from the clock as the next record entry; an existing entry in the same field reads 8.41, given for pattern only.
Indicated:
5.40
